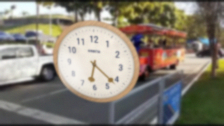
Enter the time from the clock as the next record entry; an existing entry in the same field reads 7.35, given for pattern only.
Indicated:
6.22
